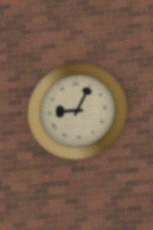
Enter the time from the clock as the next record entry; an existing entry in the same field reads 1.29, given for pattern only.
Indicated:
9.05
